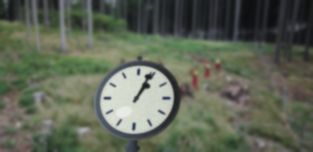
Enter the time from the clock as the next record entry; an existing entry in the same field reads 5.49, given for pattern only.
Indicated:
1.04
